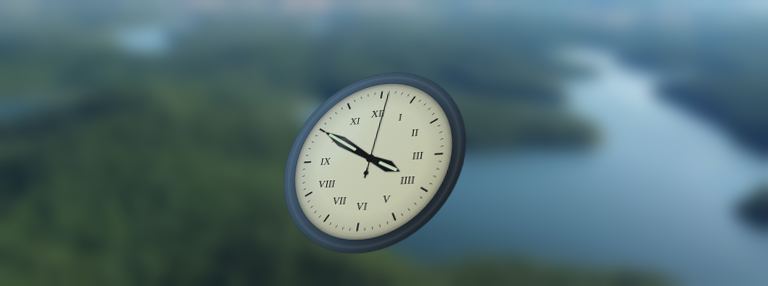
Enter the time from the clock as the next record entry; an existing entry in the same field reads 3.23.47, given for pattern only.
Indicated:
3.50.01
